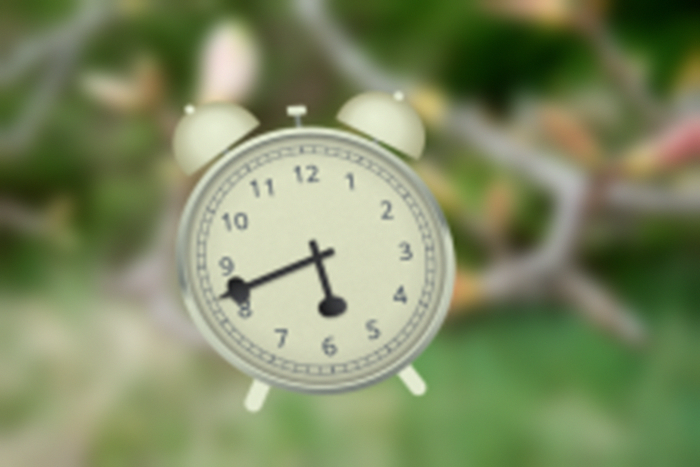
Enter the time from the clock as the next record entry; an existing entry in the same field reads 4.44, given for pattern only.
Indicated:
5.42
